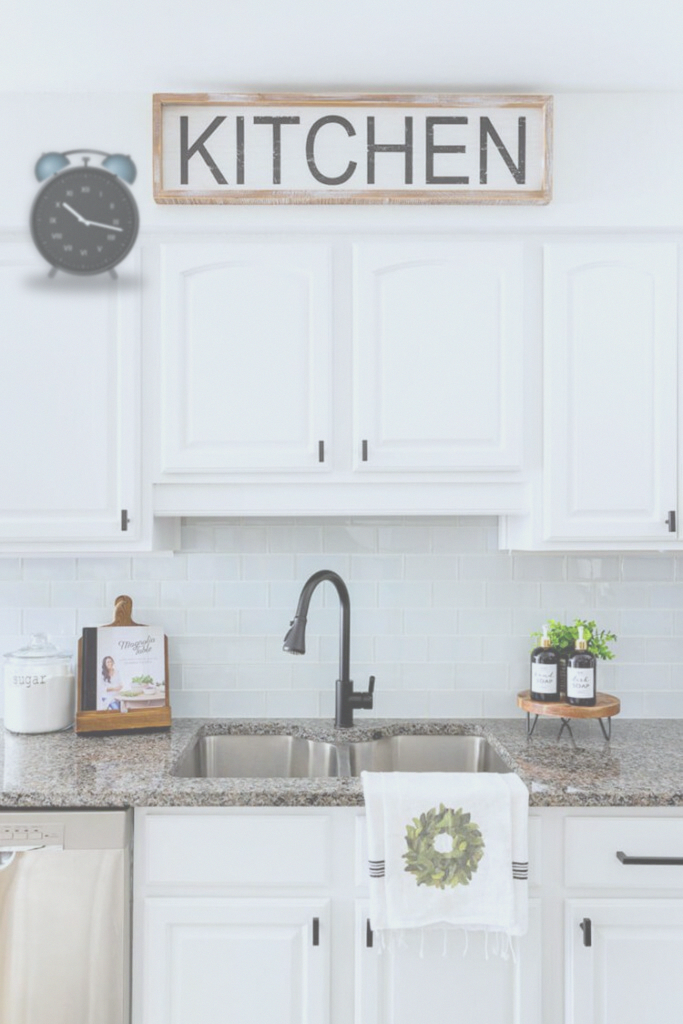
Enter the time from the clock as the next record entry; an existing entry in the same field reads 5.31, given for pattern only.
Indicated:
10.17
